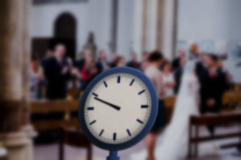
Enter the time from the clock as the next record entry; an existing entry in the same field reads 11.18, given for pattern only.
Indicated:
9.49
